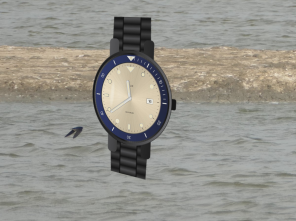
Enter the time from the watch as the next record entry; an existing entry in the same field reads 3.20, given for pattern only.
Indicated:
11.39
